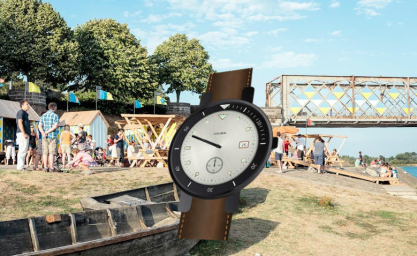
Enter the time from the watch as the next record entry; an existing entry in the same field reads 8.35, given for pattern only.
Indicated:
9.49
